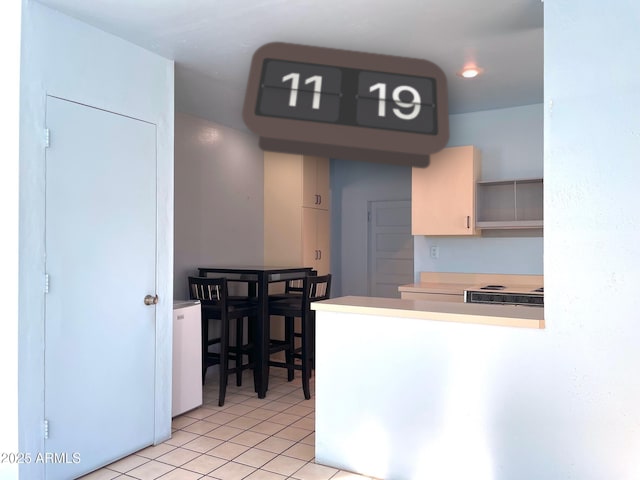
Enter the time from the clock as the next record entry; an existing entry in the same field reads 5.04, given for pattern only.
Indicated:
11.19
